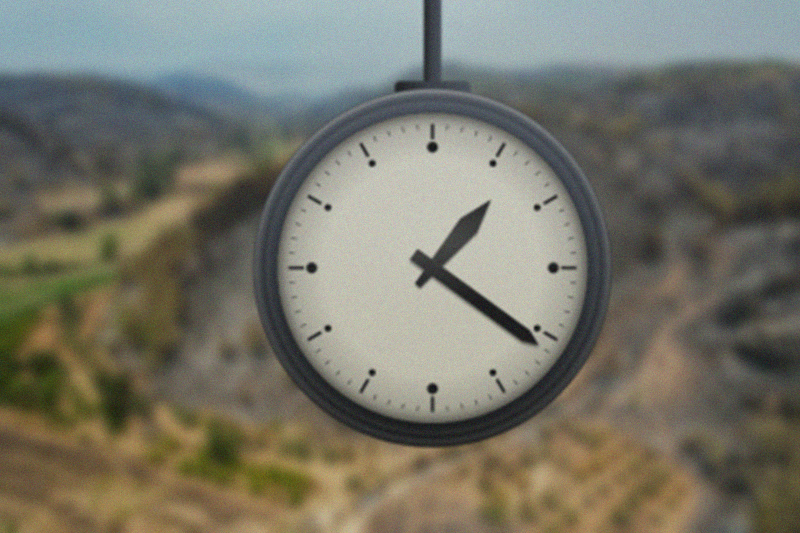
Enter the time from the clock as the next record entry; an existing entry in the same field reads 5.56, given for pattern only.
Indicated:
1.21
